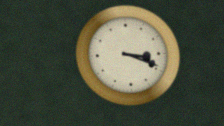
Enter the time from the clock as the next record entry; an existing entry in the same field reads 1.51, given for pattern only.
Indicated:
3.19
